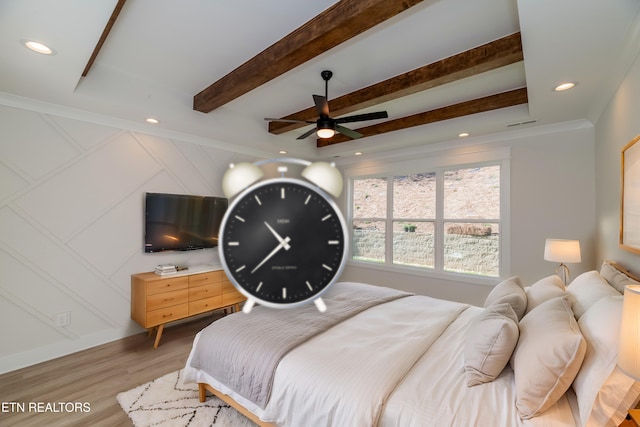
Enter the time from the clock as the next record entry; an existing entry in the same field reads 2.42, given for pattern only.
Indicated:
10.38
